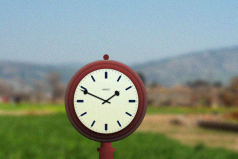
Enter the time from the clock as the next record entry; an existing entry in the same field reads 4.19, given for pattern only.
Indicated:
1.49
